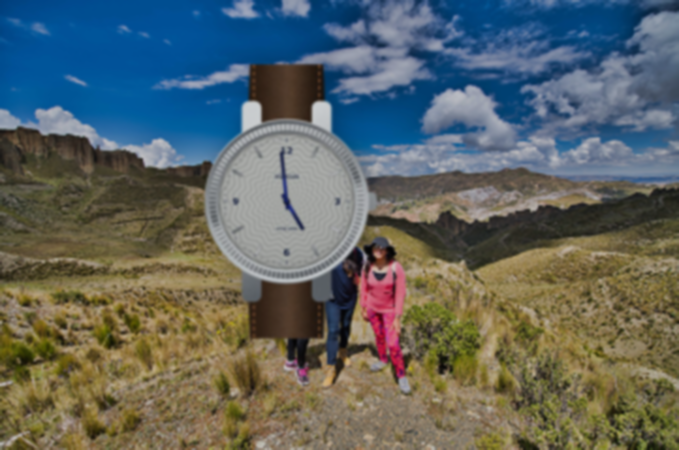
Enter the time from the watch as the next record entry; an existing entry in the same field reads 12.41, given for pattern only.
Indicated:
4.59
